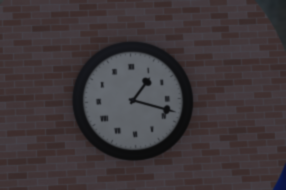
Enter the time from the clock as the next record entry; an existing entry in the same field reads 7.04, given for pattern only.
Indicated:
1.18
